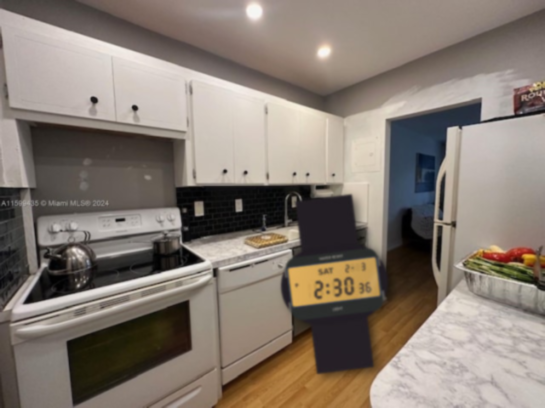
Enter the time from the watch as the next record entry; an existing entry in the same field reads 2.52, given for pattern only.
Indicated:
2.30
